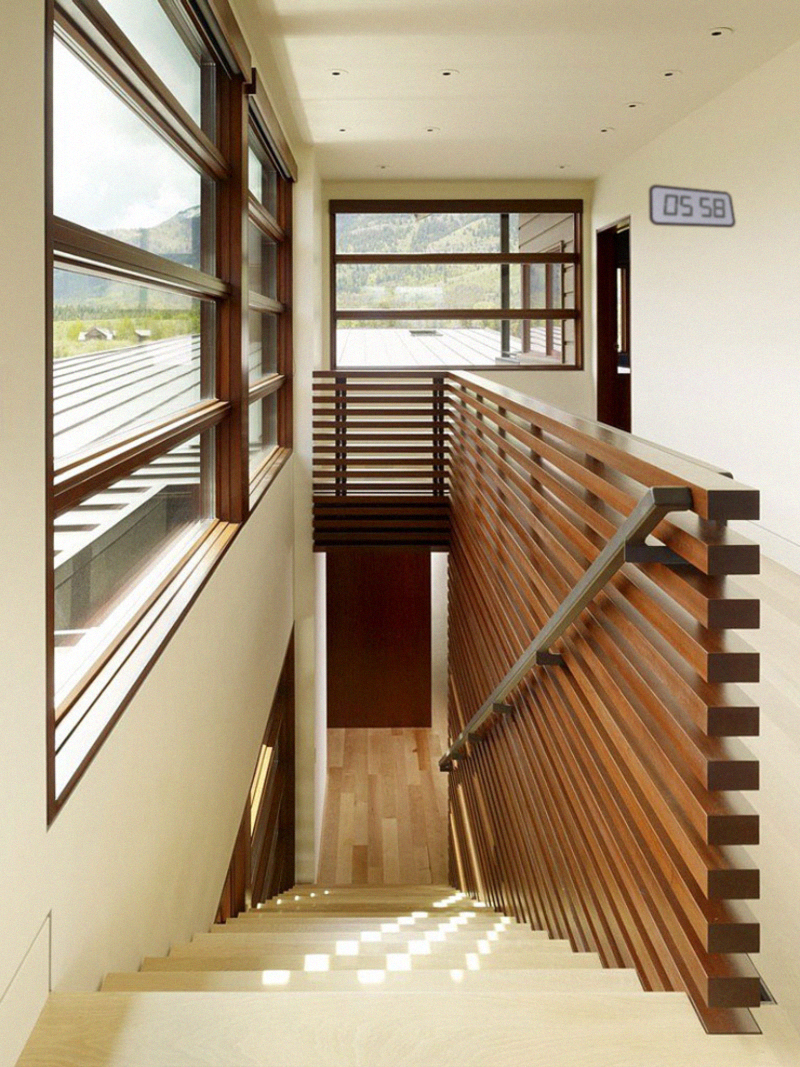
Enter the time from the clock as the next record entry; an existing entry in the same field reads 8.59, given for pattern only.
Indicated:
5.58
